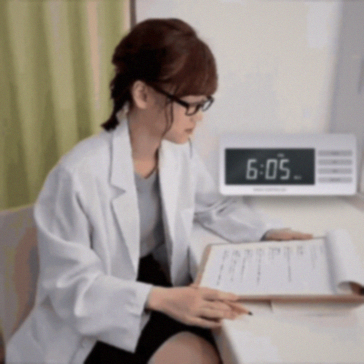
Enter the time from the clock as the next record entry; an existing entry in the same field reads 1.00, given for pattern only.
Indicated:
6.05
